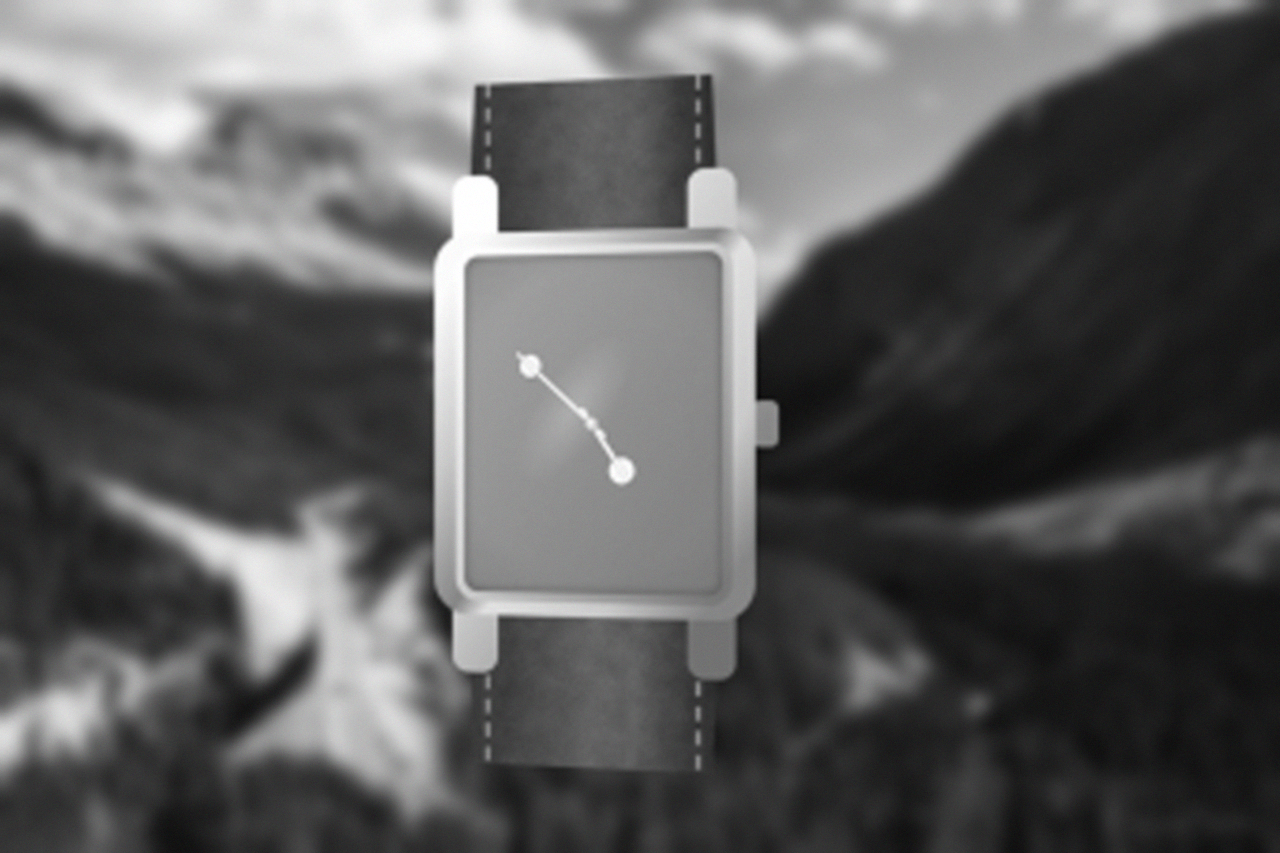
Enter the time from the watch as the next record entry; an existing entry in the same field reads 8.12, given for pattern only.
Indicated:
4.52
